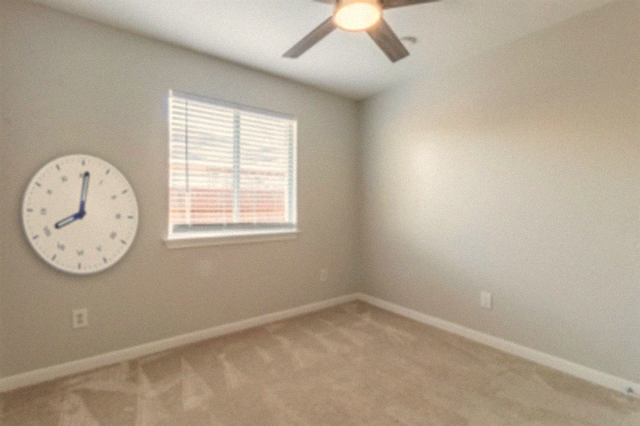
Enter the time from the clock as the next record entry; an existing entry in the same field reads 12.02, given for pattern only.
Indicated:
8.01
